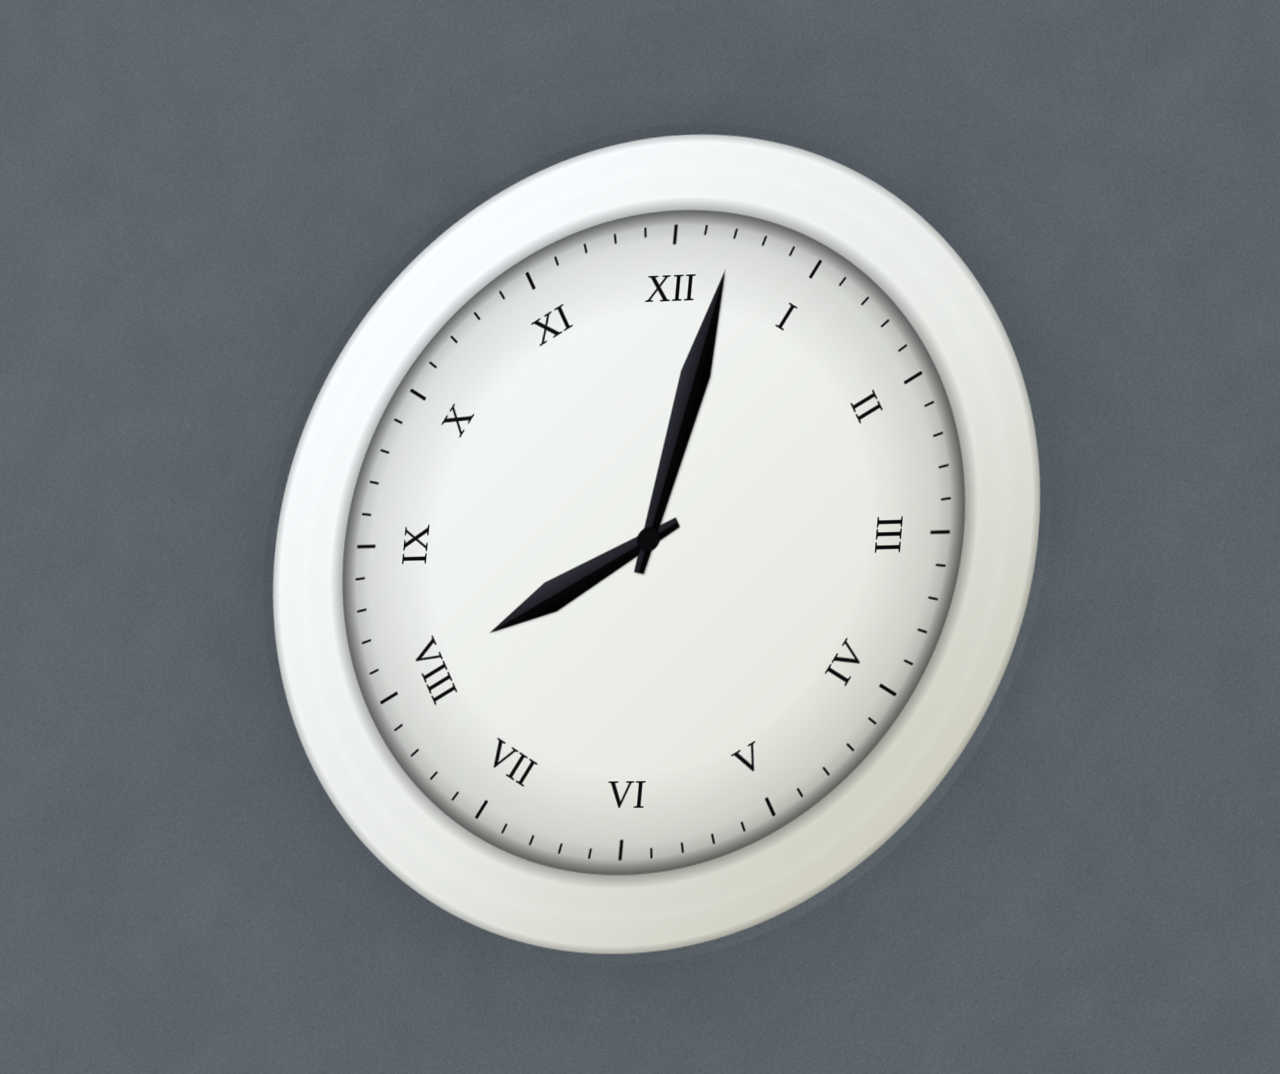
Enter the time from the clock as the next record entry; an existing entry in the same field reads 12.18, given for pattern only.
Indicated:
8.02
